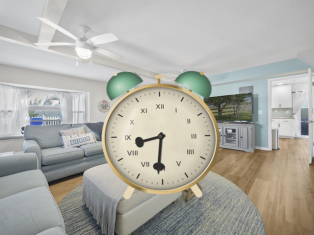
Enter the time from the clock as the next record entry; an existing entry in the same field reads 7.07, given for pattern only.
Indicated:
8.31
